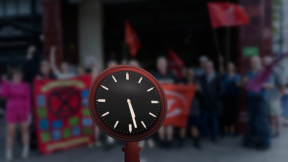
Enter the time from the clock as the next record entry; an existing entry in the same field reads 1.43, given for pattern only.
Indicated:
5.28
